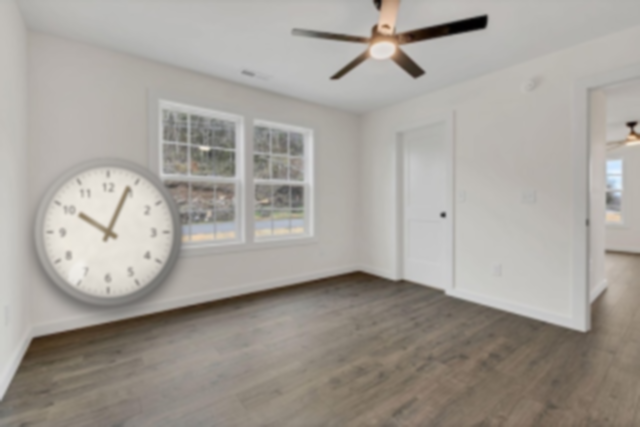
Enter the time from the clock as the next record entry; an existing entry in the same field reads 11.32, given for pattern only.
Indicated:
10.04
